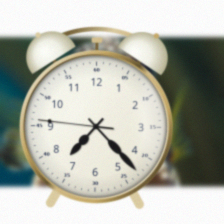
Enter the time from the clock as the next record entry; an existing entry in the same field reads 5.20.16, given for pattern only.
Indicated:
7.22.46
